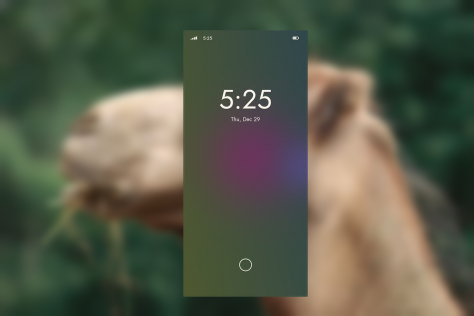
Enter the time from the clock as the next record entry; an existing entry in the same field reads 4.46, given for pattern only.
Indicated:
5.25
